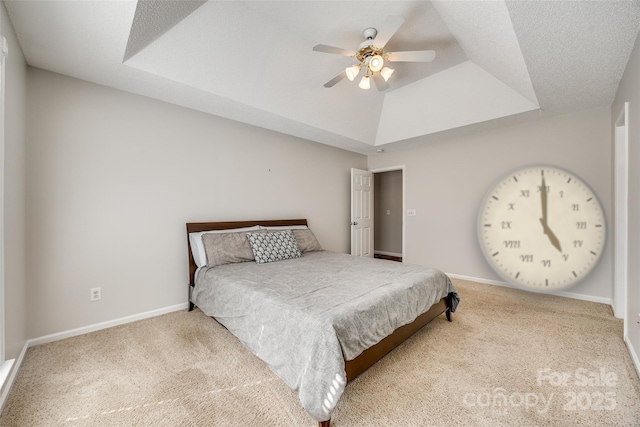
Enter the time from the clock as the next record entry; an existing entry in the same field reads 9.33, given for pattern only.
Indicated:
5.00
